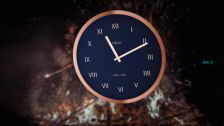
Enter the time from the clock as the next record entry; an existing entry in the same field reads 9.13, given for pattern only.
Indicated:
11.11
